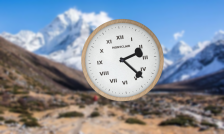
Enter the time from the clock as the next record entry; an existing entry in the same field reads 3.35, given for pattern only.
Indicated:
2.23
